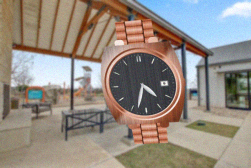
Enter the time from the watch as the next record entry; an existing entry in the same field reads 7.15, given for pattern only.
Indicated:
4.33
